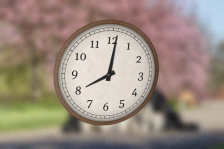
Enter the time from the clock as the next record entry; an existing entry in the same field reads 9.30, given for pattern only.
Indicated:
8.01
